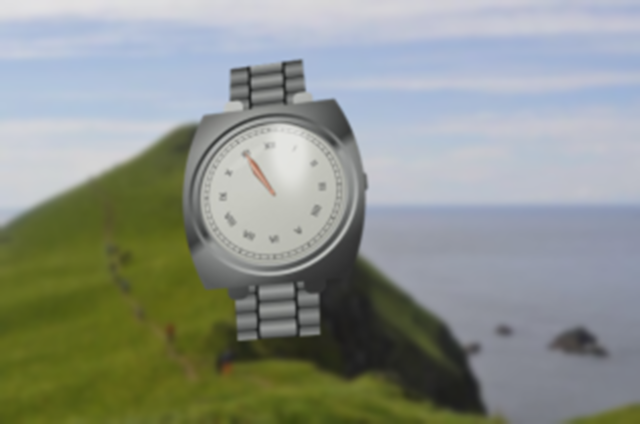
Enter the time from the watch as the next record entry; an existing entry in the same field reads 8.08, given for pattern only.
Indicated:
10.55
